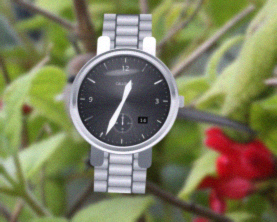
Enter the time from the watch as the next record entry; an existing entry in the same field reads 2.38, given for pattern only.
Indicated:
12.34
